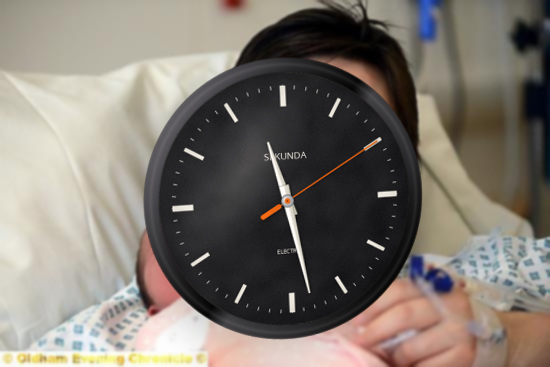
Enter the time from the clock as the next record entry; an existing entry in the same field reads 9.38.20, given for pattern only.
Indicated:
11.28.10
